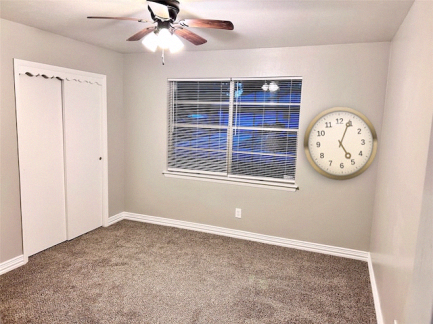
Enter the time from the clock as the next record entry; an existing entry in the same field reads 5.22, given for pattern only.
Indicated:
5.04
